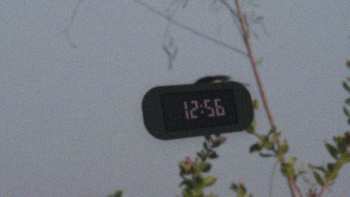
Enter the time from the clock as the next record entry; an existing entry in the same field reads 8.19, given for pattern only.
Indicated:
12.56
